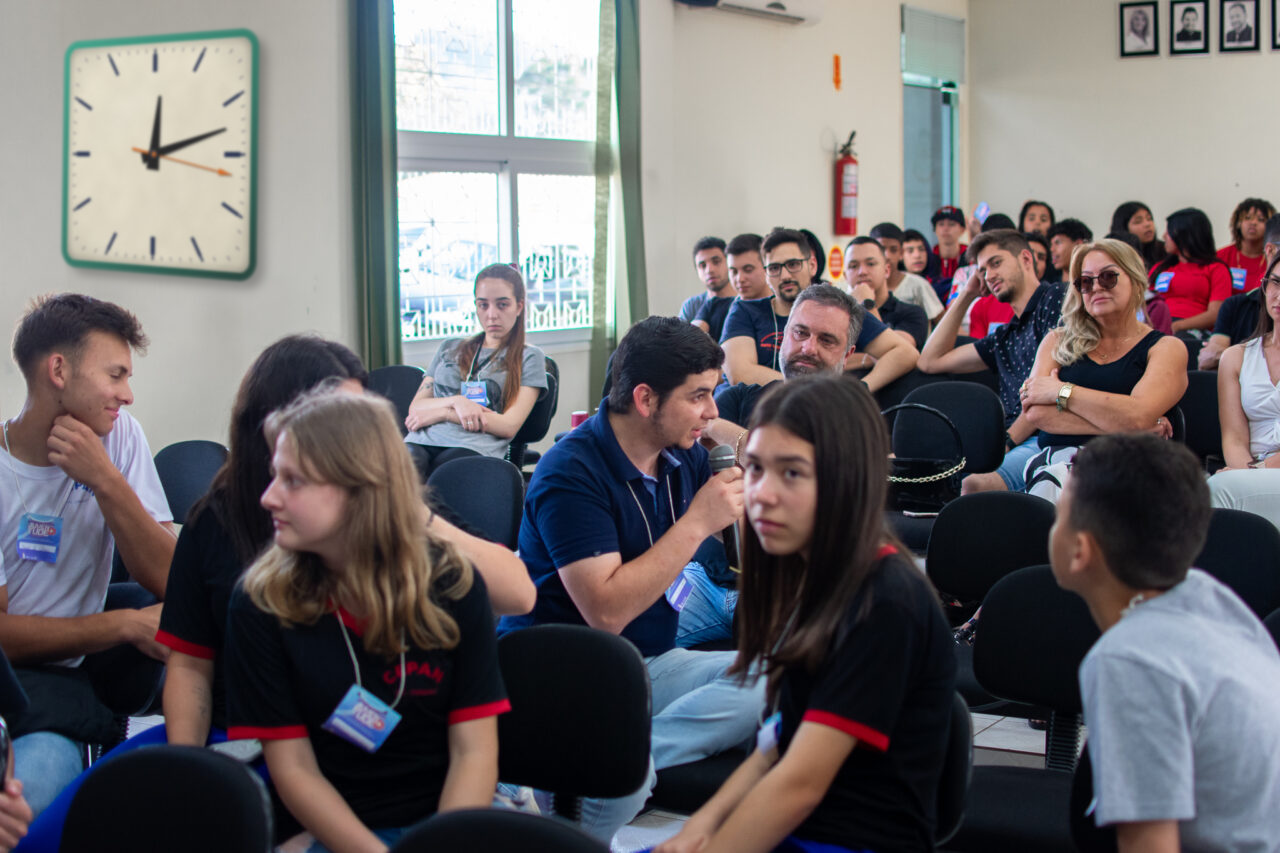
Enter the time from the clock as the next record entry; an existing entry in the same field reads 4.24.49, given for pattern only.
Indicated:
12.12.17
